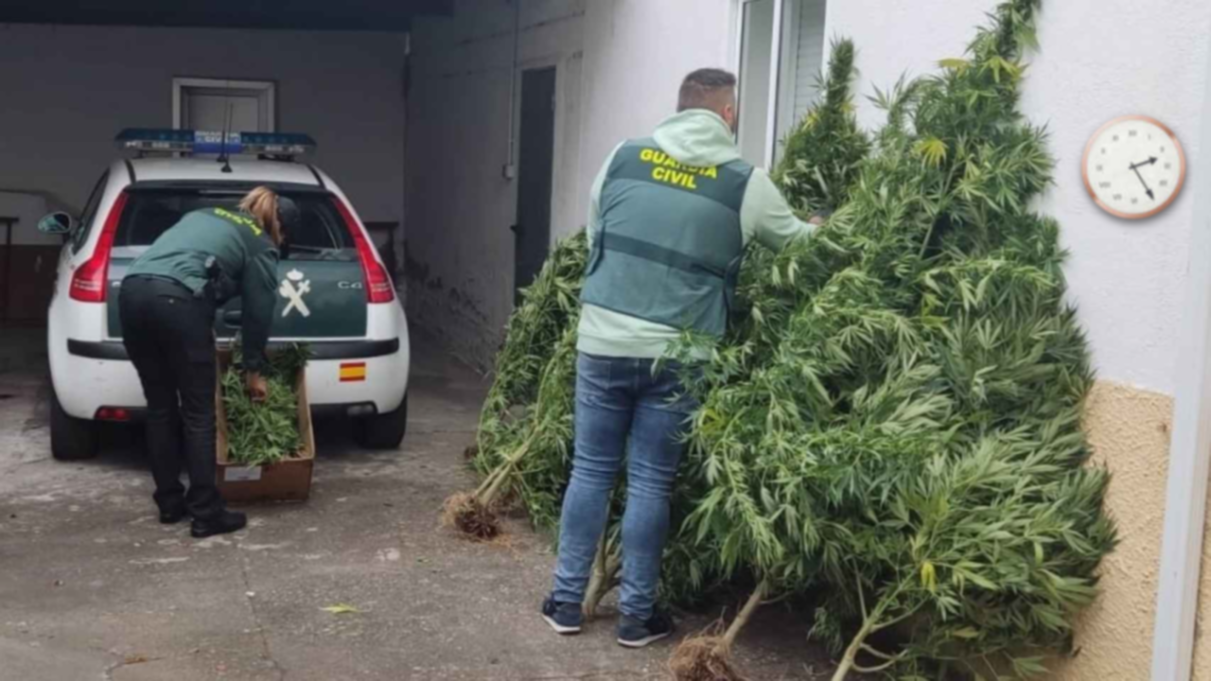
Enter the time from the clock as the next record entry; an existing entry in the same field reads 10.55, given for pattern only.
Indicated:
2.25
